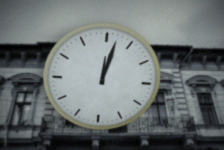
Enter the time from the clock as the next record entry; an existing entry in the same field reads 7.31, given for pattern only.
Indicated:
12.02
